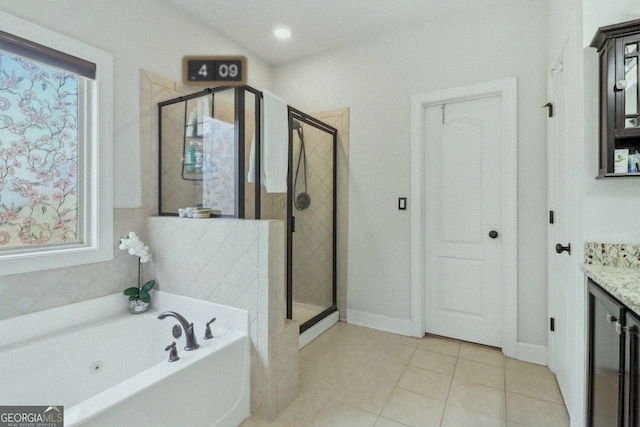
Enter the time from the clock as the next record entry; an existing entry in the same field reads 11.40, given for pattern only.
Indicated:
4.09
